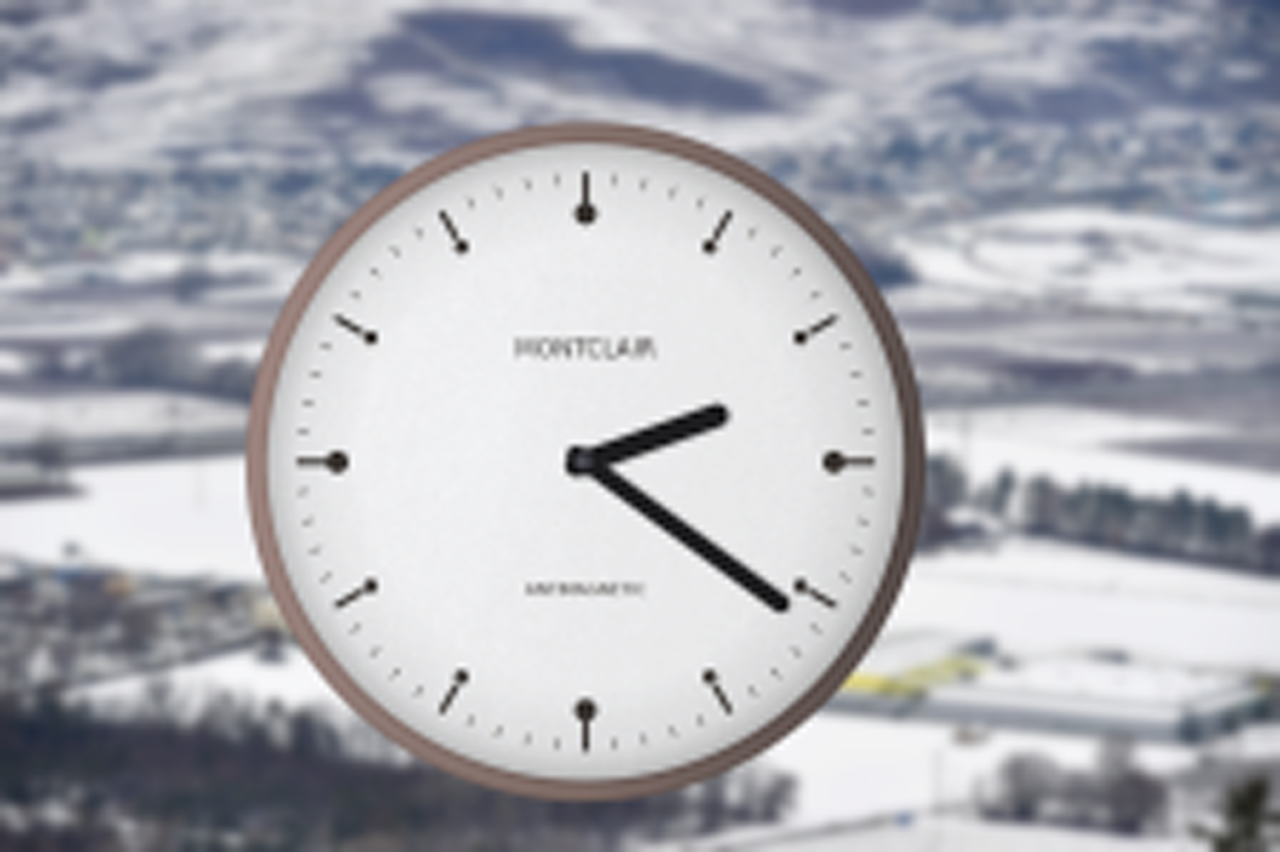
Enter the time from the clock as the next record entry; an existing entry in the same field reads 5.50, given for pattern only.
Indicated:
2.21
